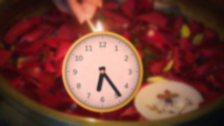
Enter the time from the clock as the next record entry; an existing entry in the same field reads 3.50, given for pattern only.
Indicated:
6.24
